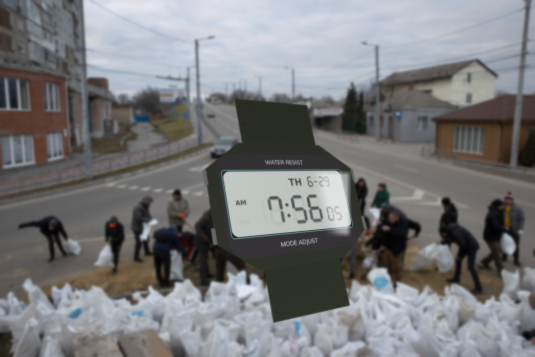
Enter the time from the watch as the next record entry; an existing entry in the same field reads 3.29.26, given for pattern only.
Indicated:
7.56.05
